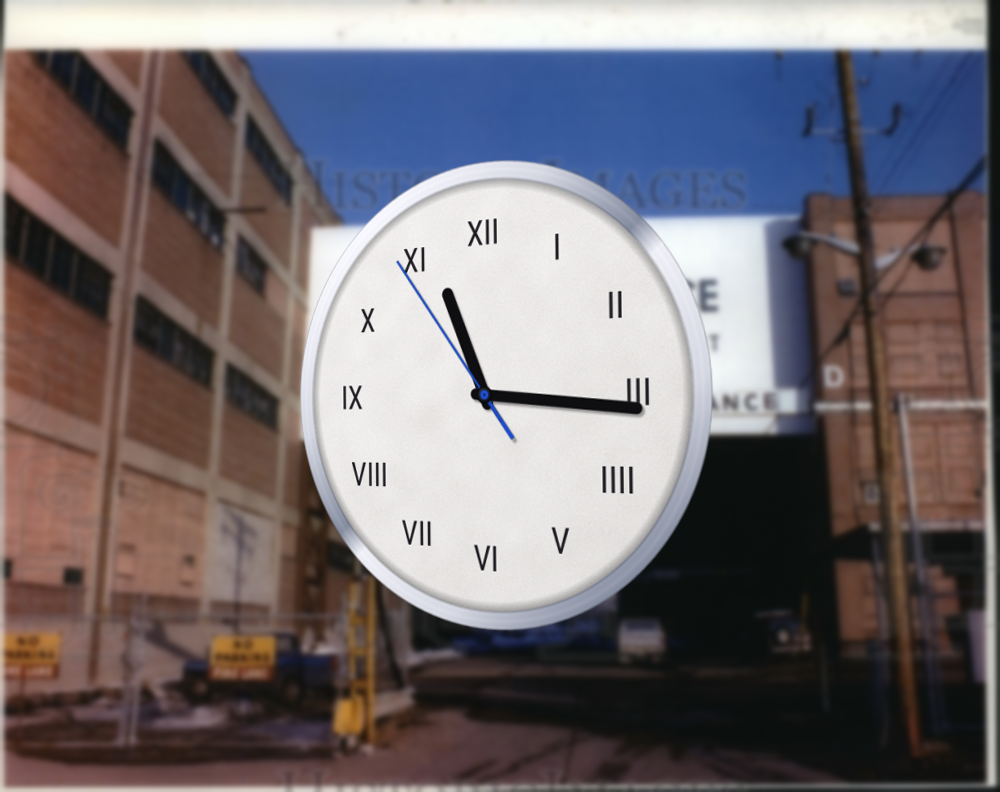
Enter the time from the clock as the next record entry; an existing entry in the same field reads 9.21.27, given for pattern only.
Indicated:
11.15.54
